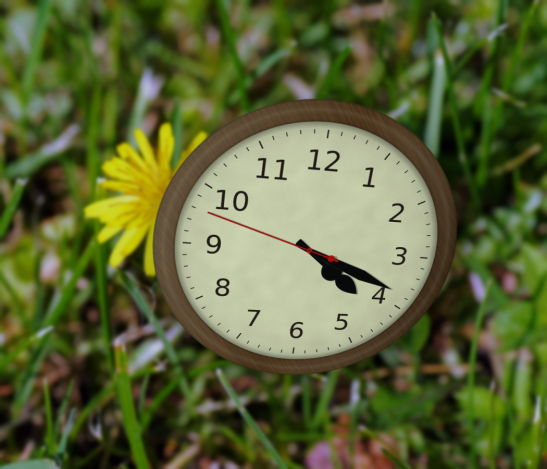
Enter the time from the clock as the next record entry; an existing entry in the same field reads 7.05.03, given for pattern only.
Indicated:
4.18.48
